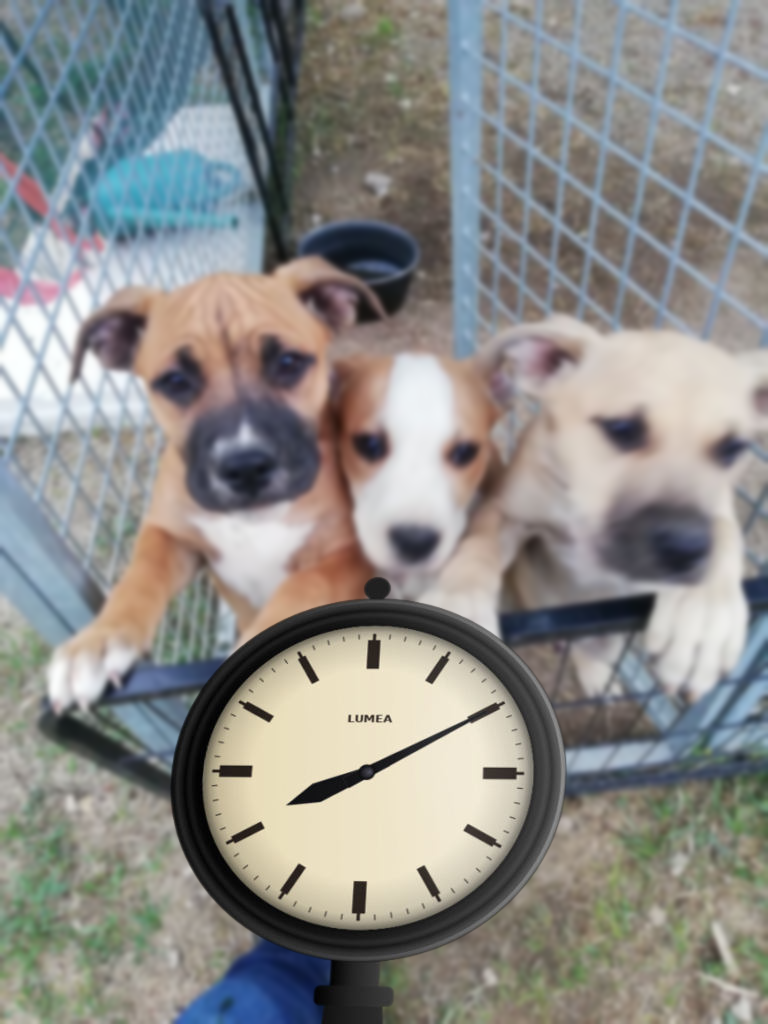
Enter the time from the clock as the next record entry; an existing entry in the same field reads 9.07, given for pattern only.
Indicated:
8.10
